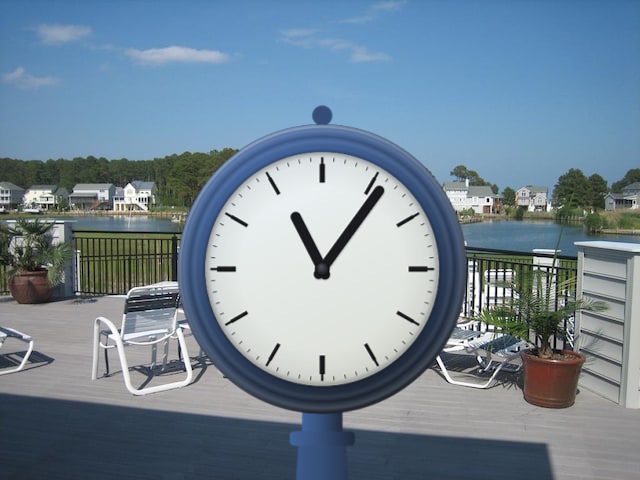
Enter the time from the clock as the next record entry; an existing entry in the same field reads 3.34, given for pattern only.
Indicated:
11.06
